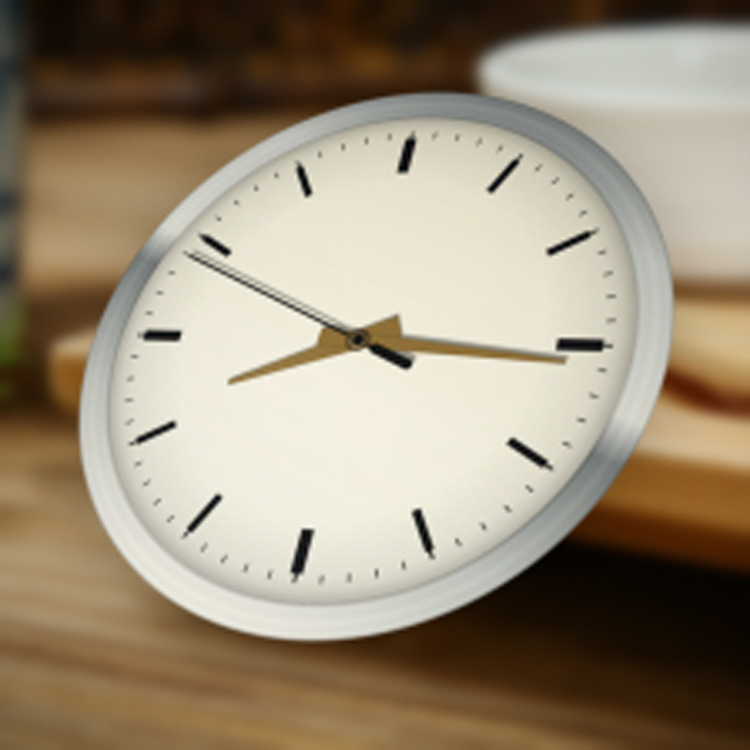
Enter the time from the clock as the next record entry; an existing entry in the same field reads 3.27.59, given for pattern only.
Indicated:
8.15.49
